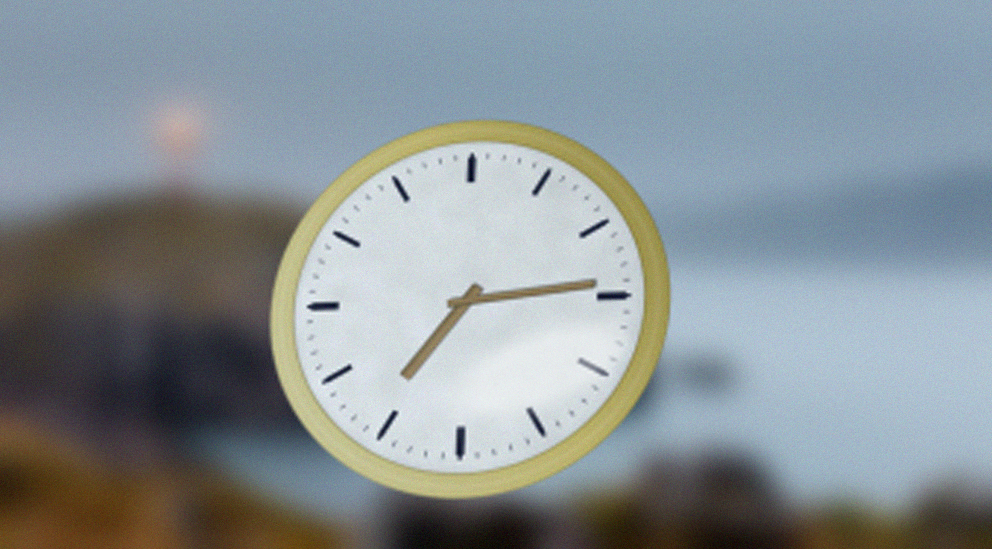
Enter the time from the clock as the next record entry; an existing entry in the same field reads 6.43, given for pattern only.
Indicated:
7.14
